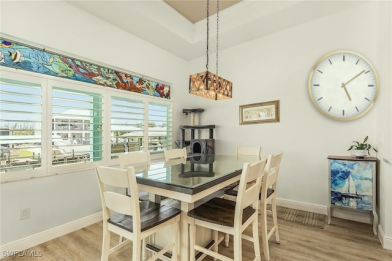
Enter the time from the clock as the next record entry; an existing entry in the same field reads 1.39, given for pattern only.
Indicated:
5.09
